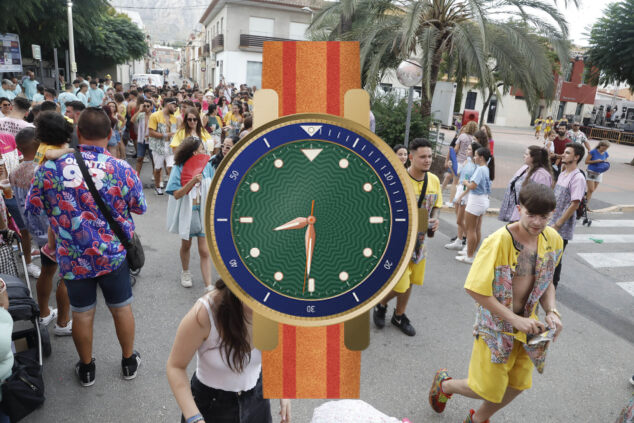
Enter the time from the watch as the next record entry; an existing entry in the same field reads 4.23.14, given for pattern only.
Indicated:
8.30.31
